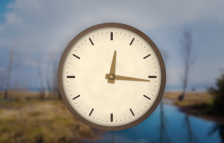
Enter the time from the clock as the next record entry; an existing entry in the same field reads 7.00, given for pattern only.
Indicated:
12.16
